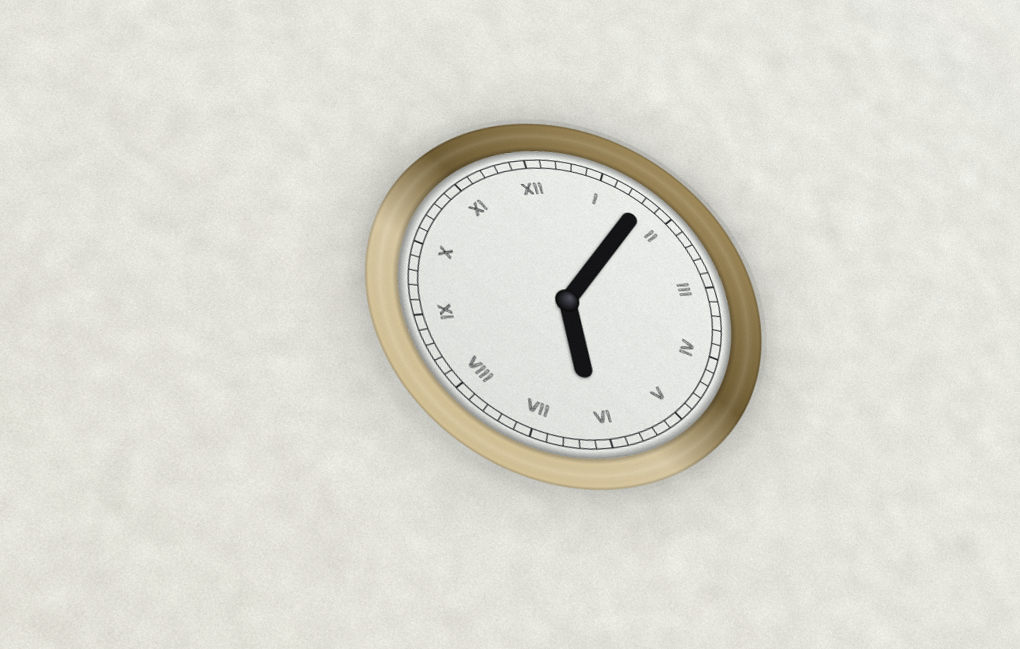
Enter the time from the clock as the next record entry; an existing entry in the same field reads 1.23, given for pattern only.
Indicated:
6.08
